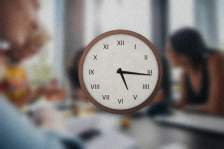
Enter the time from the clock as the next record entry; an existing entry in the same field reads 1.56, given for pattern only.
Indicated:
5.16
